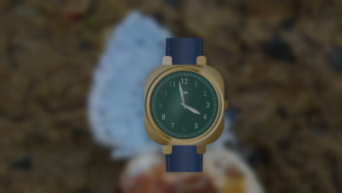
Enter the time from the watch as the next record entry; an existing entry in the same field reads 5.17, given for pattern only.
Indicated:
3.58
